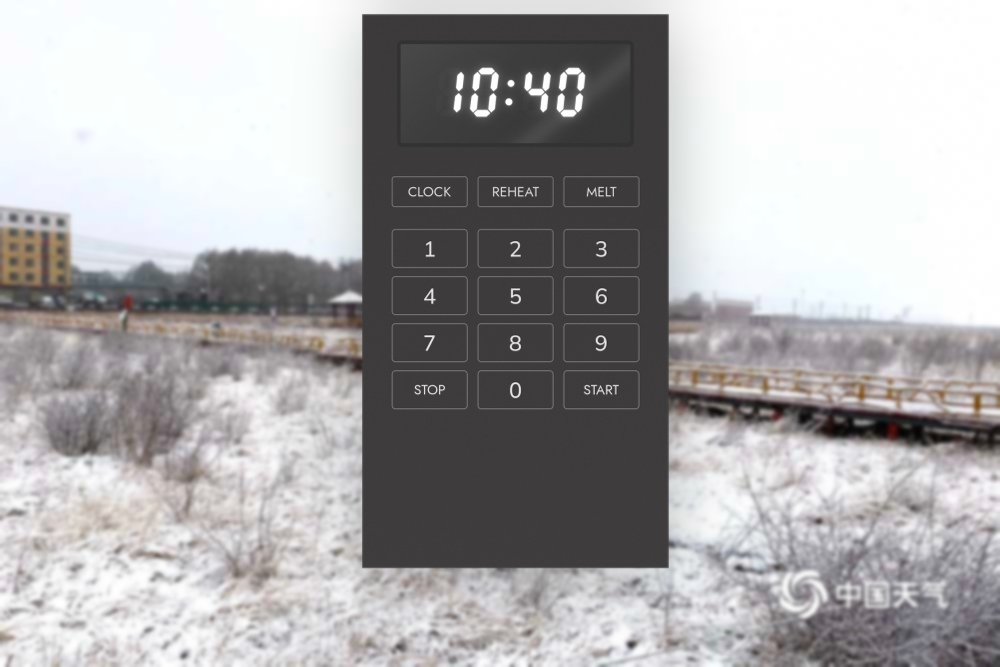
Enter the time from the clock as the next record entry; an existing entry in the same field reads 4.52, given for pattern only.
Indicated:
10.40
